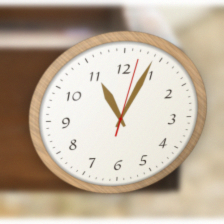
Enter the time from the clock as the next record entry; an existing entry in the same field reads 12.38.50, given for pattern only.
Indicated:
11.04.02
